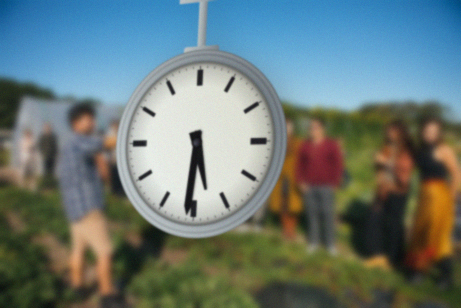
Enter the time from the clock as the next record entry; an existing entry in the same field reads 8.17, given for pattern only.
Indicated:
5.31
